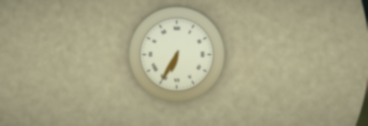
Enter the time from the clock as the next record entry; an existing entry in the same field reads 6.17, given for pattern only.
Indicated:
6.35
